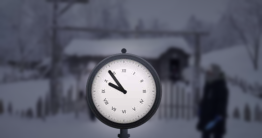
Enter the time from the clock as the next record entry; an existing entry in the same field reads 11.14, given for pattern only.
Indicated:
9.54
